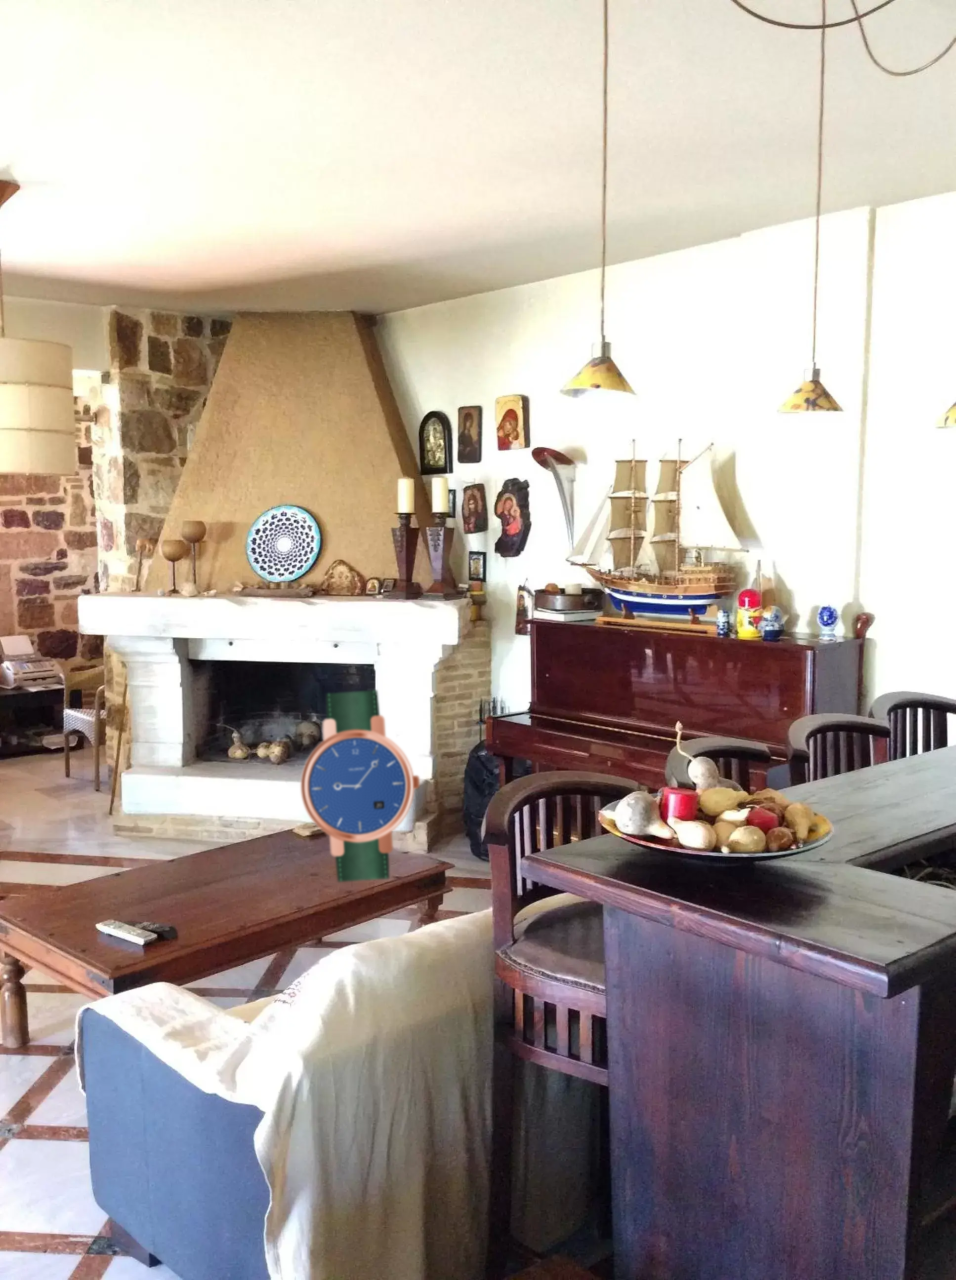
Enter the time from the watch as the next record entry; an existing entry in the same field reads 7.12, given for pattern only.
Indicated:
9.07
